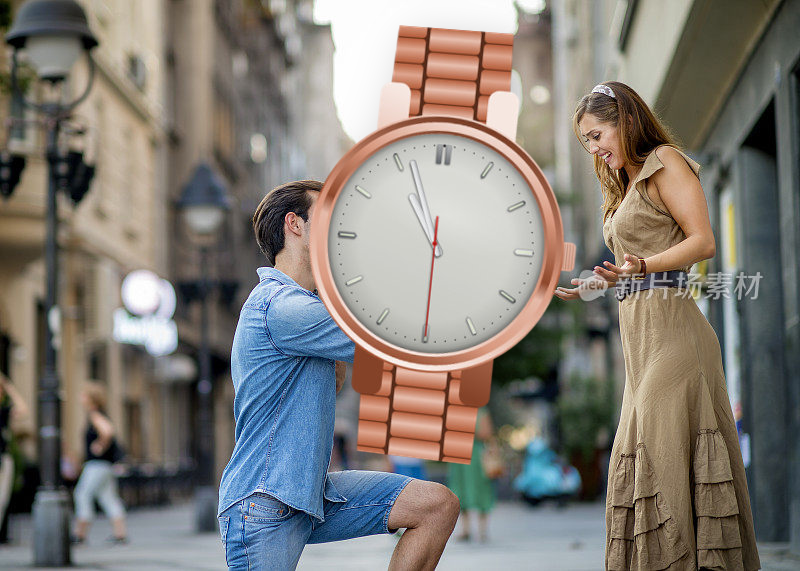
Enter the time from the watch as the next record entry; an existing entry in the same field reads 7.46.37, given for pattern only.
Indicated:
10.56.30
